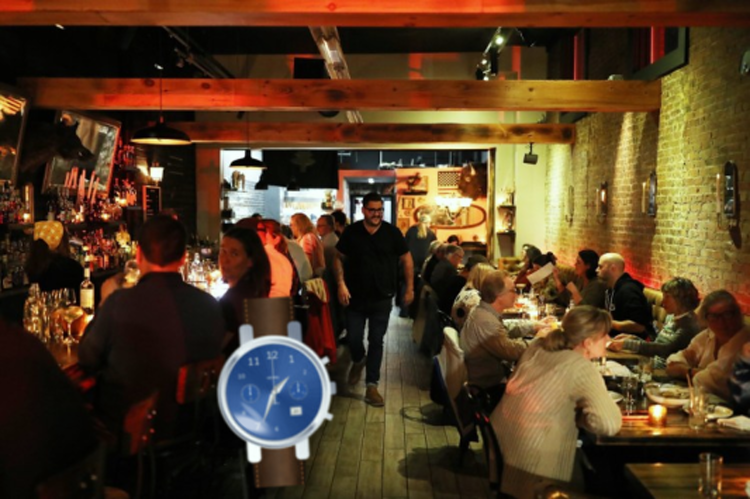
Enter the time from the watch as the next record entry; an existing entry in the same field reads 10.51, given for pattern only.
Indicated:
1.34
